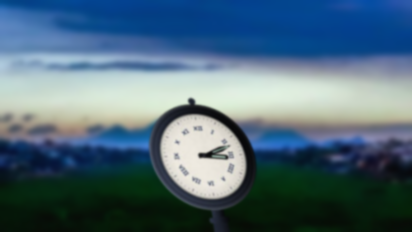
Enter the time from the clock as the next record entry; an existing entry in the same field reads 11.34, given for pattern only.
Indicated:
3.12
